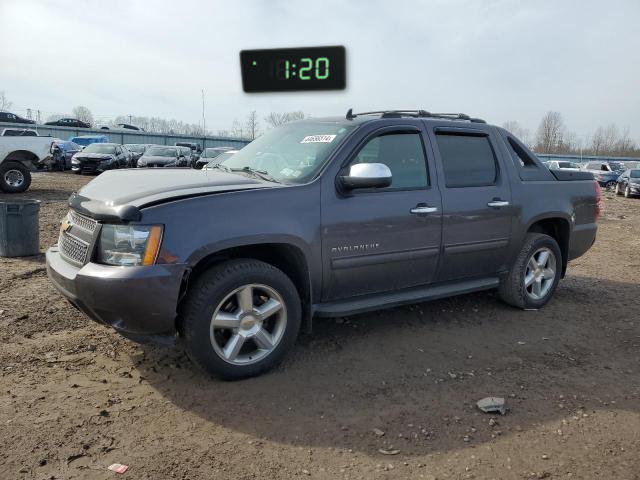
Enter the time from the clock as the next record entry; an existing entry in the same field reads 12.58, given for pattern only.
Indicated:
1.20
